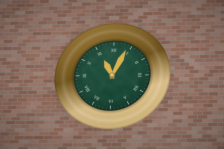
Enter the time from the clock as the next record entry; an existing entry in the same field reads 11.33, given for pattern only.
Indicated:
11.04
